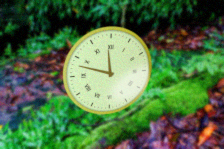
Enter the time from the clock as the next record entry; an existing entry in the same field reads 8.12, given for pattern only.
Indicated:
11.48
